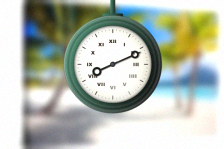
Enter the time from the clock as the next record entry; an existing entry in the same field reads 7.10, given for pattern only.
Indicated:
8.11
